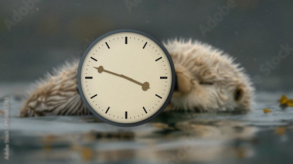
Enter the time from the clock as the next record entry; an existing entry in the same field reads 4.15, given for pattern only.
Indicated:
3.48
